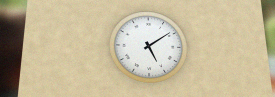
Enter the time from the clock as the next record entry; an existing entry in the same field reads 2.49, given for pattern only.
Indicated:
5.09
